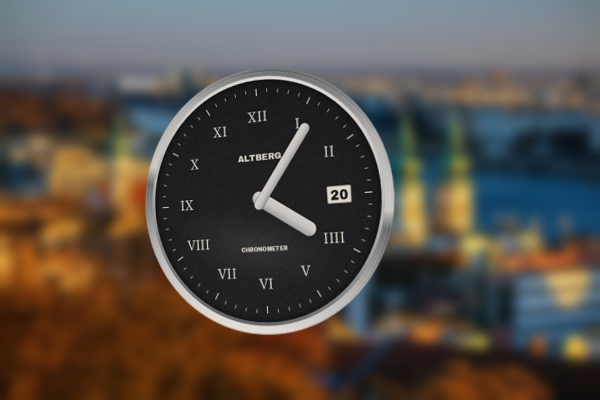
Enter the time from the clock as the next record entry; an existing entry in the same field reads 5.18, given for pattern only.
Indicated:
4.06
